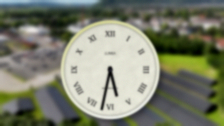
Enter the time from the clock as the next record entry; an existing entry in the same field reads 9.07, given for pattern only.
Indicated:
5.32
